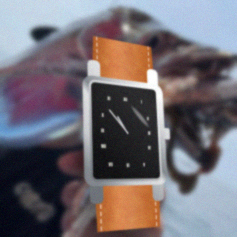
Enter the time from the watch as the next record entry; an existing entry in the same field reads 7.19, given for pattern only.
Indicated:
10.53
